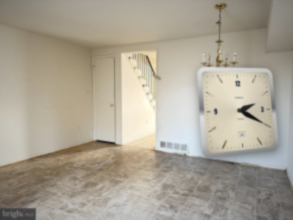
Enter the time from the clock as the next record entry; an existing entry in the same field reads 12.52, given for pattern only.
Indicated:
2.20
